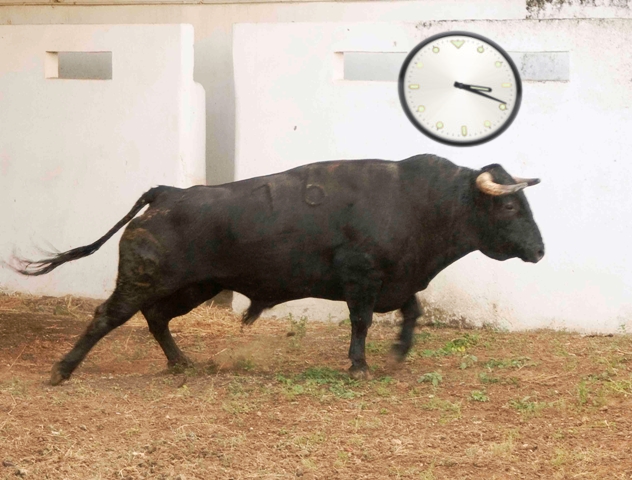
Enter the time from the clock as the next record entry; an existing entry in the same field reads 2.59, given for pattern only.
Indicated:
3.19
